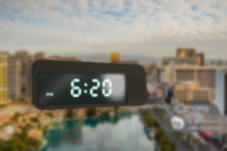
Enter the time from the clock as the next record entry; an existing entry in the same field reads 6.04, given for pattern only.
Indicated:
6.20
